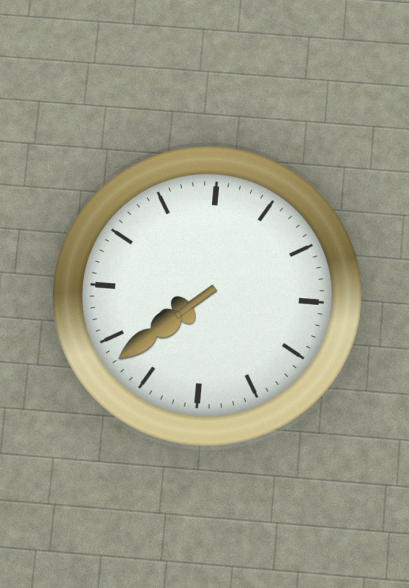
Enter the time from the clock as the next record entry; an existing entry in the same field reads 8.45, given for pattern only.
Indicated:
7.38
